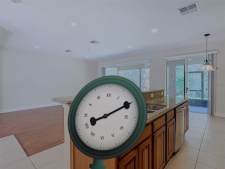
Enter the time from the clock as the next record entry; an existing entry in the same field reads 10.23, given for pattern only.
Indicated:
8.10
